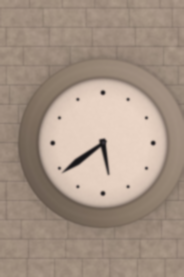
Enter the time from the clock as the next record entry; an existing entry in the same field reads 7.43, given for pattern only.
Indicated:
5.39
